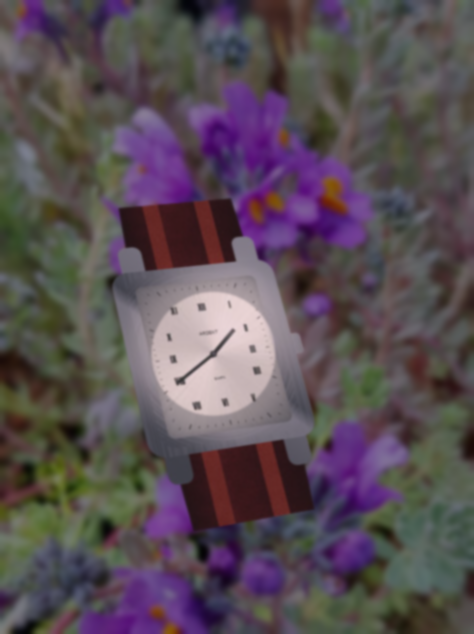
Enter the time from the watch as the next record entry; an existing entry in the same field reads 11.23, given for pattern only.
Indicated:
1.40
